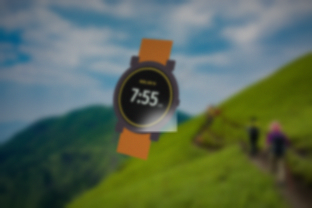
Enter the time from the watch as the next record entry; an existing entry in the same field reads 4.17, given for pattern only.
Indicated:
7.55
